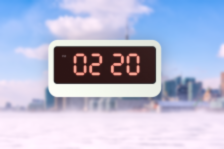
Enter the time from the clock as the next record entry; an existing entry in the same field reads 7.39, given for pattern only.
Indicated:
2.20
